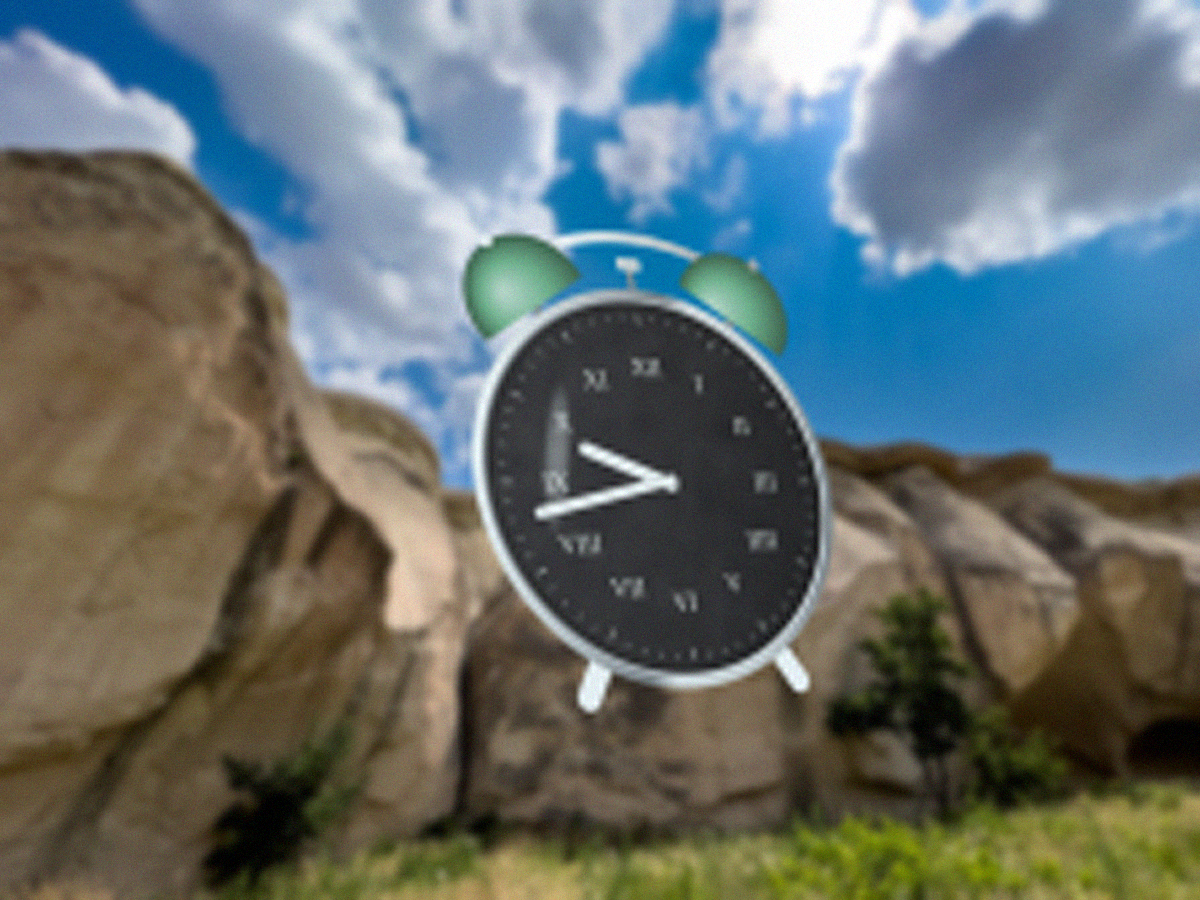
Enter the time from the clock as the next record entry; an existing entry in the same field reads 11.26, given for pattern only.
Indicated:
9.43
